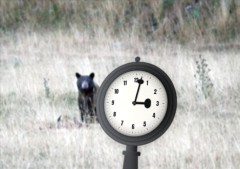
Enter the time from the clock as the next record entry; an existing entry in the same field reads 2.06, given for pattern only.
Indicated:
3.02
